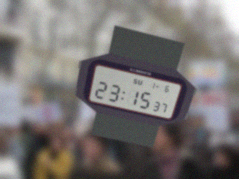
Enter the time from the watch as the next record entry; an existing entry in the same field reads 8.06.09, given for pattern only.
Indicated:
23.15.37
